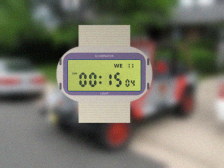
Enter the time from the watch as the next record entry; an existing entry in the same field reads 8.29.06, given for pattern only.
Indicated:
0.15.04
